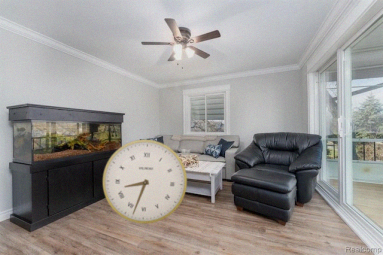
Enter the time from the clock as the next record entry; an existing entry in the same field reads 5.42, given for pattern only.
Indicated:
8.33
